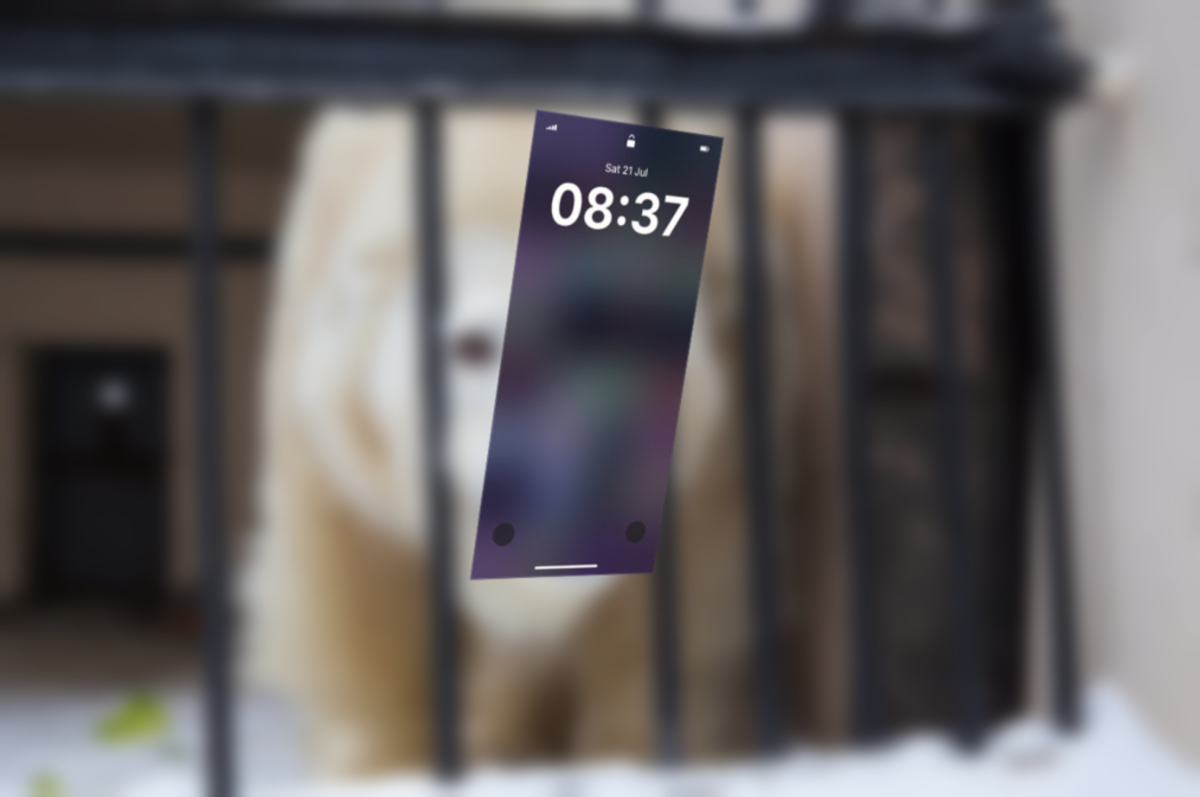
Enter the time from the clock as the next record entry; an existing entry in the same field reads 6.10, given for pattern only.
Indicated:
8.37
